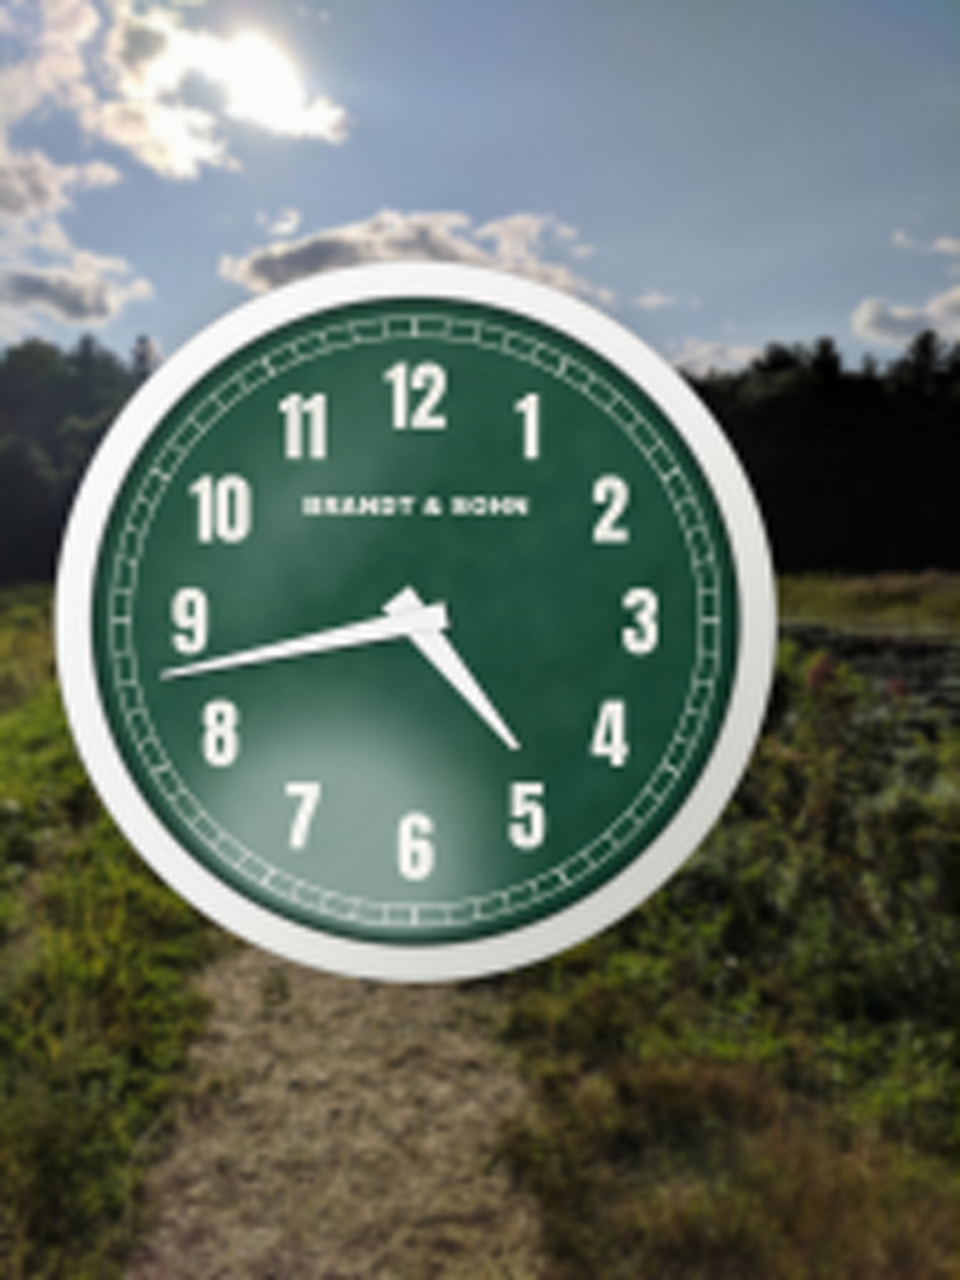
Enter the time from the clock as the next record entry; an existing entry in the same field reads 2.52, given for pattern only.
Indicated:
4.43
